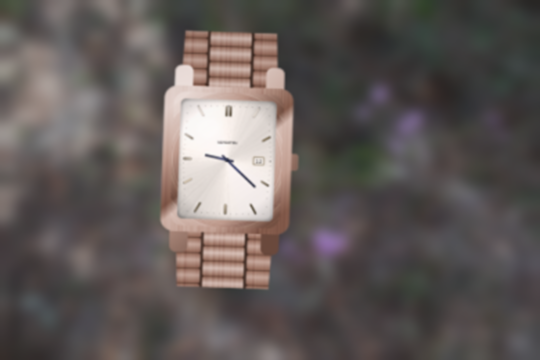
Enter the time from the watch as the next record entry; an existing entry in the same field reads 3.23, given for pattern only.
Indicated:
9.22
